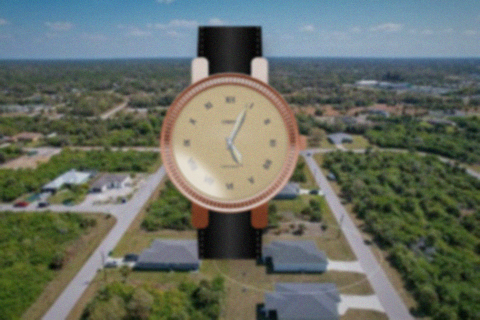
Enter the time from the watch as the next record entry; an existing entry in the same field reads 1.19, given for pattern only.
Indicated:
5.04
